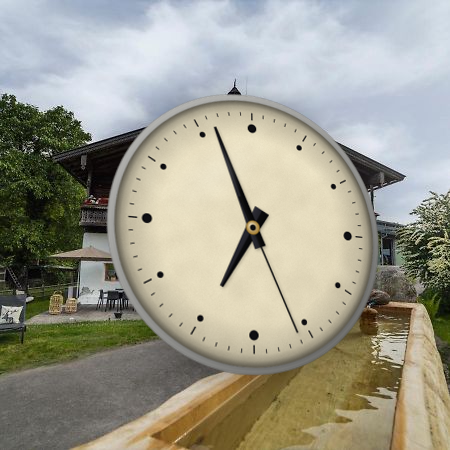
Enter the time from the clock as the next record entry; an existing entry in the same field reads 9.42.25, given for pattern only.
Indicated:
6.56.26
